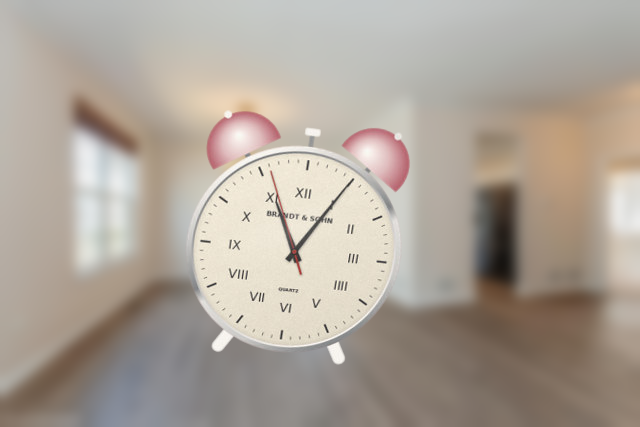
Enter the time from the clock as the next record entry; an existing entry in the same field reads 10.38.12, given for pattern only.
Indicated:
11.04.56
